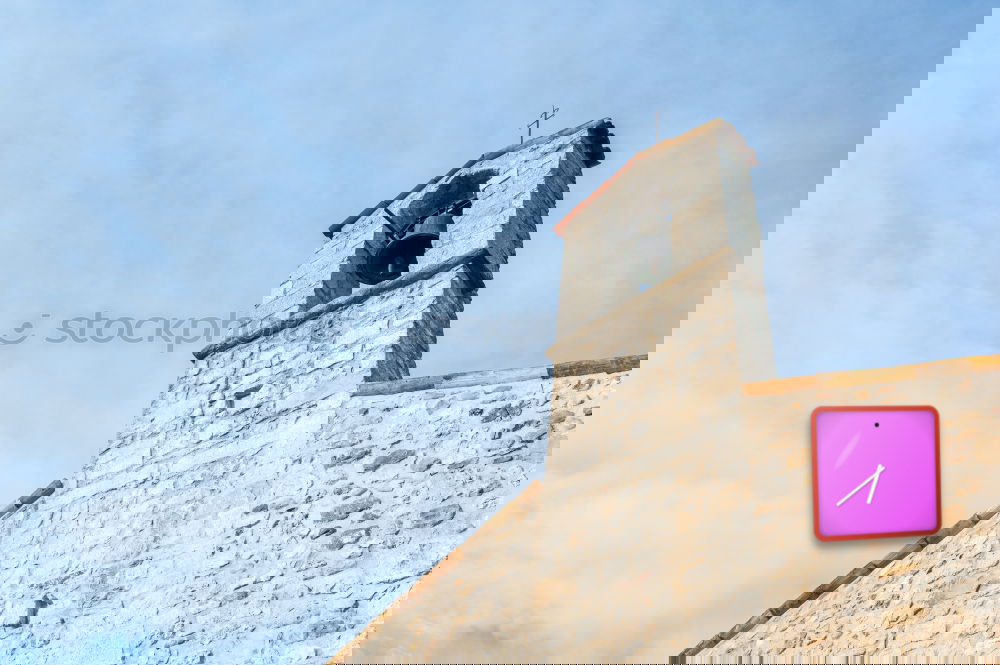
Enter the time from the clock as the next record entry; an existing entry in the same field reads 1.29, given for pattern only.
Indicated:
6.39
